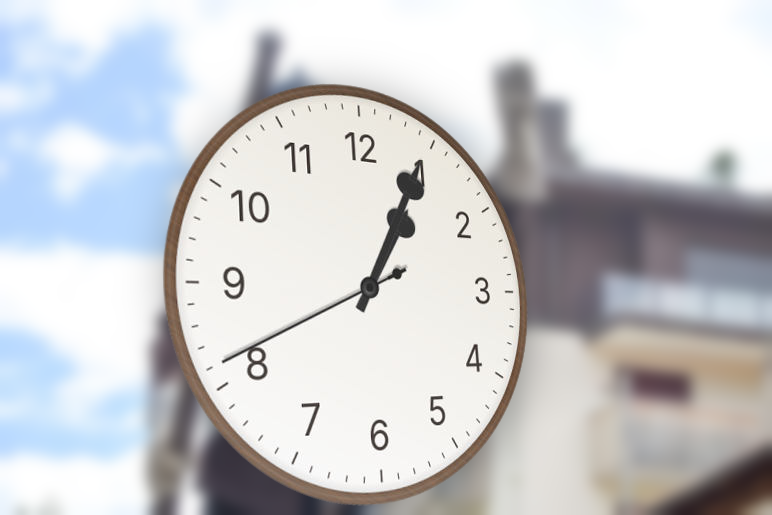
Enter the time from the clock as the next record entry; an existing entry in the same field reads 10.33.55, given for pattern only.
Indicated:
1.04.41
